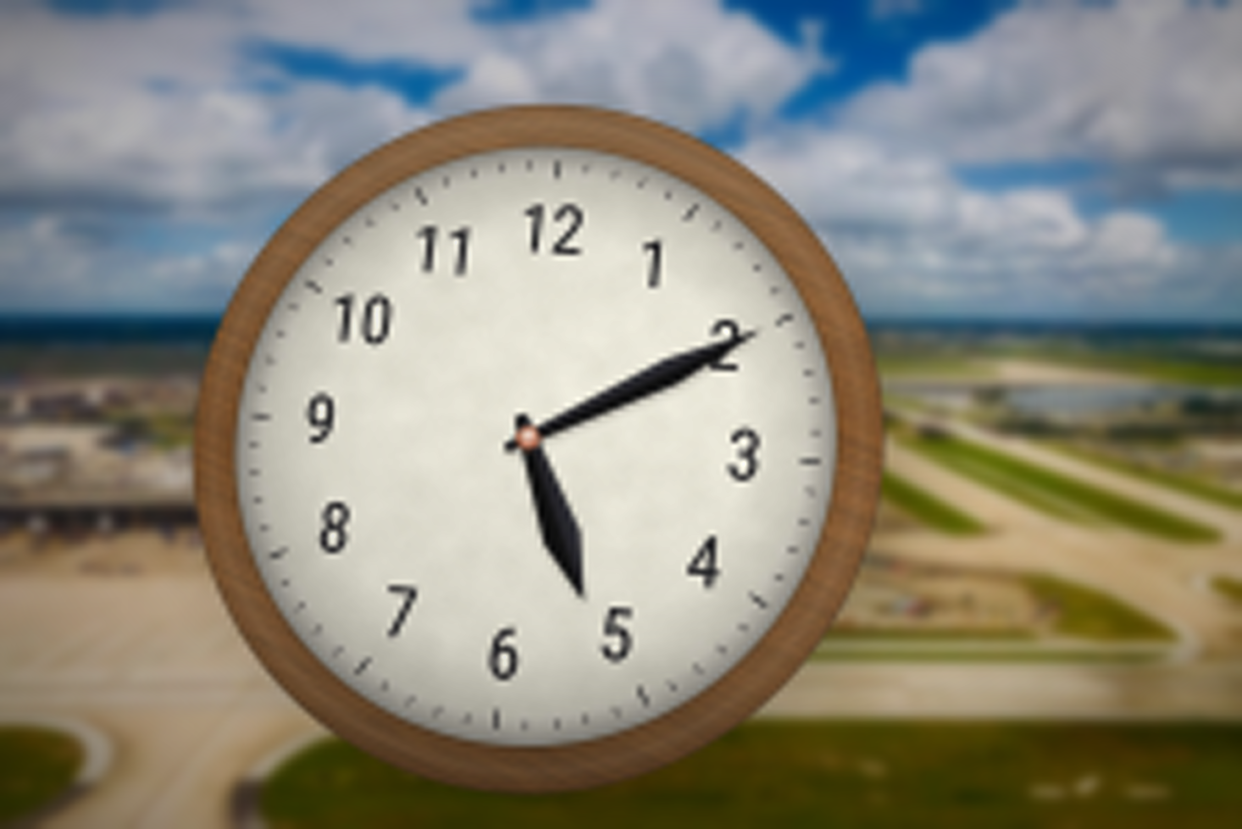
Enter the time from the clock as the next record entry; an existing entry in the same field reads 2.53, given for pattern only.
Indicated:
5.10
